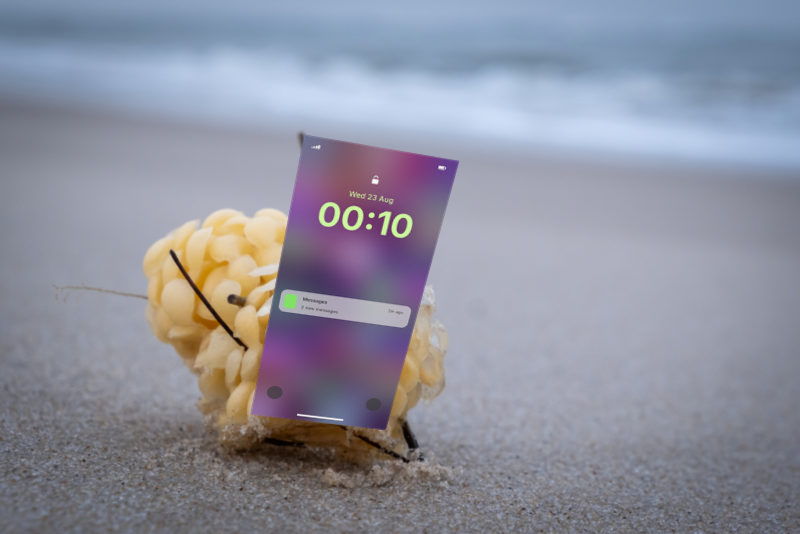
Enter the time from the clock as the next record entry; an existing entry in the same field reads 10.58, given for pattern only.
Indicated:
0.10
